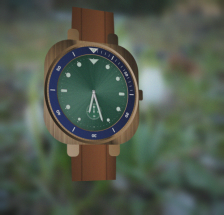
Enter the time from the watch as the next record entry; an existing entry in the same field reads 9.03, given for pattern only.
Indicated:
6.27
